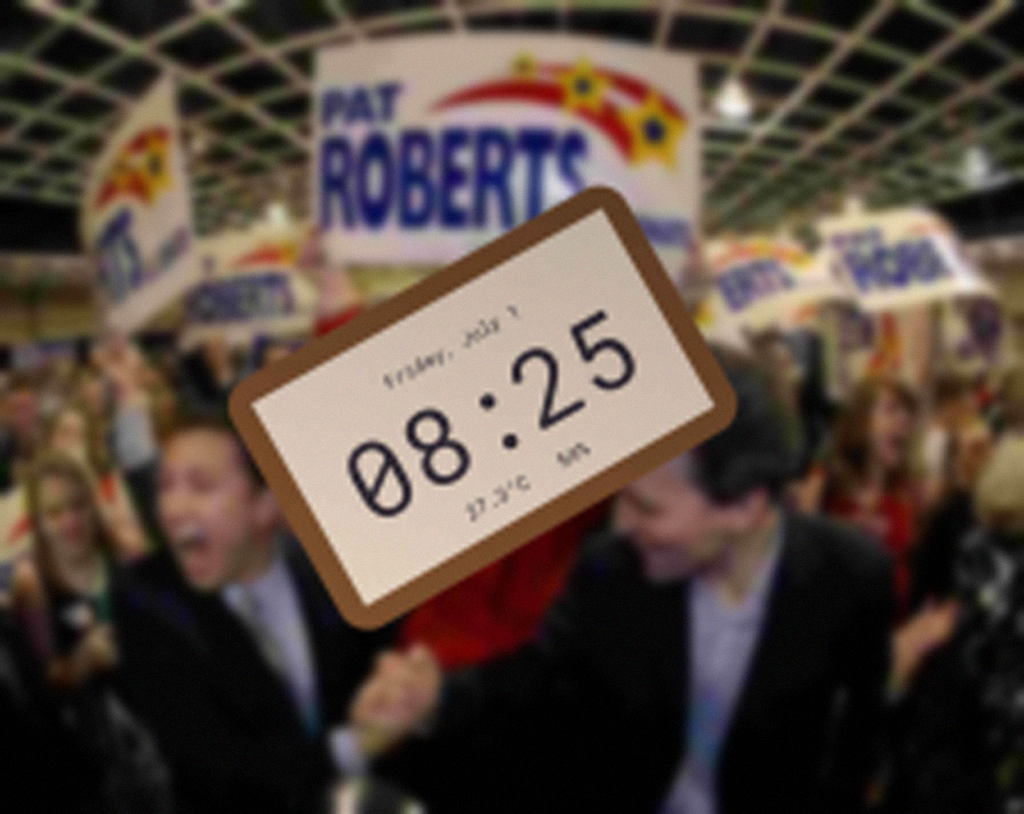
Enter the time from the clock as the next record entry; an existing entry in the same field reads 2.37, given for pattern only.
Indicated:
8.25
